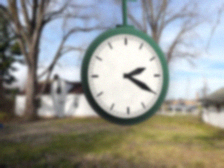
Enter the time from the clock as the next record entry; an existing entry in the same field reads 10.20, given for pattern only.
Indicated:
2.20
